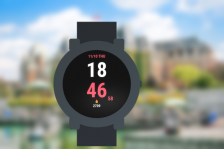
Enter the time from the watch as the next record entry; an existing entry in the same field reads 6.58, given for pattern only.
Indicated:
18.46
